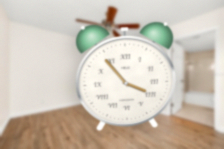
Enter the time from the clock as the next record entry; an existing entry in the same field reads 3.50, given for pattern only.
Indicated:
3.54
